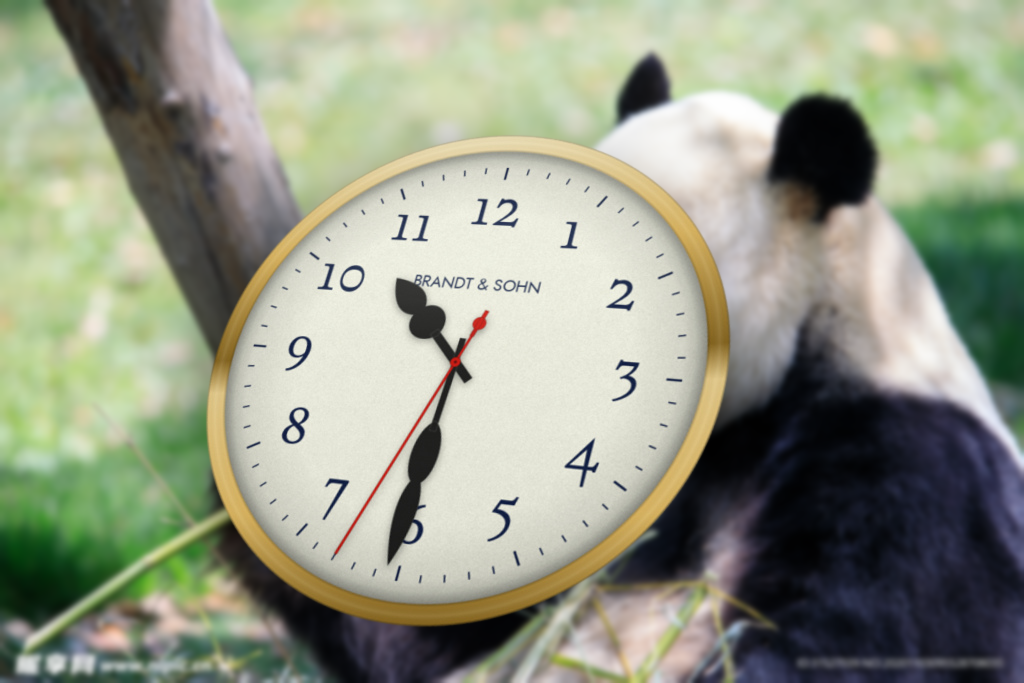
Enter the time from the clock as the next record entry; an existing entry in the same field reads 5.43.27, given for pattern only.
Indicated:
10.30.33
